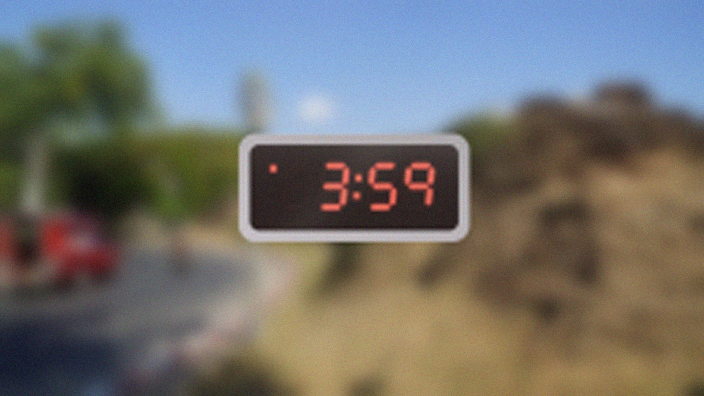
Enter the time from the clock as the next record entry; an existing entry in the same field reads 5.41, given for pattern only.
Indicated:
3.59
